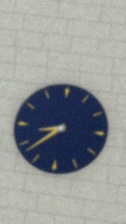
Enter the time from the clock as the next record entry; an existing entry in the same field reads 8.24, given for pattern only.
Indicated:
8.38
